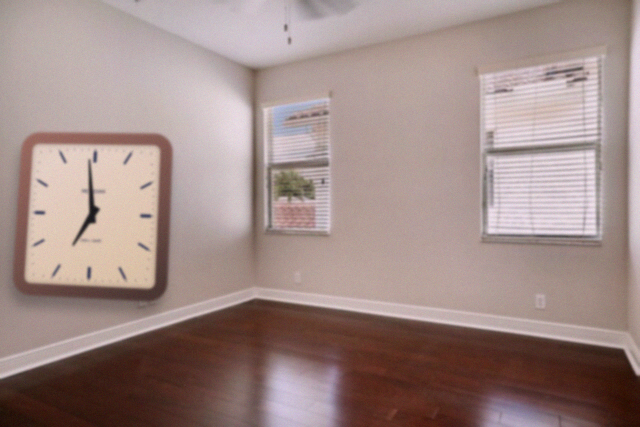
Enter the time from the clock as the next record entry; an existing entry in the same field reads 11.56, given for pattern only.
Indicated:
6.59
